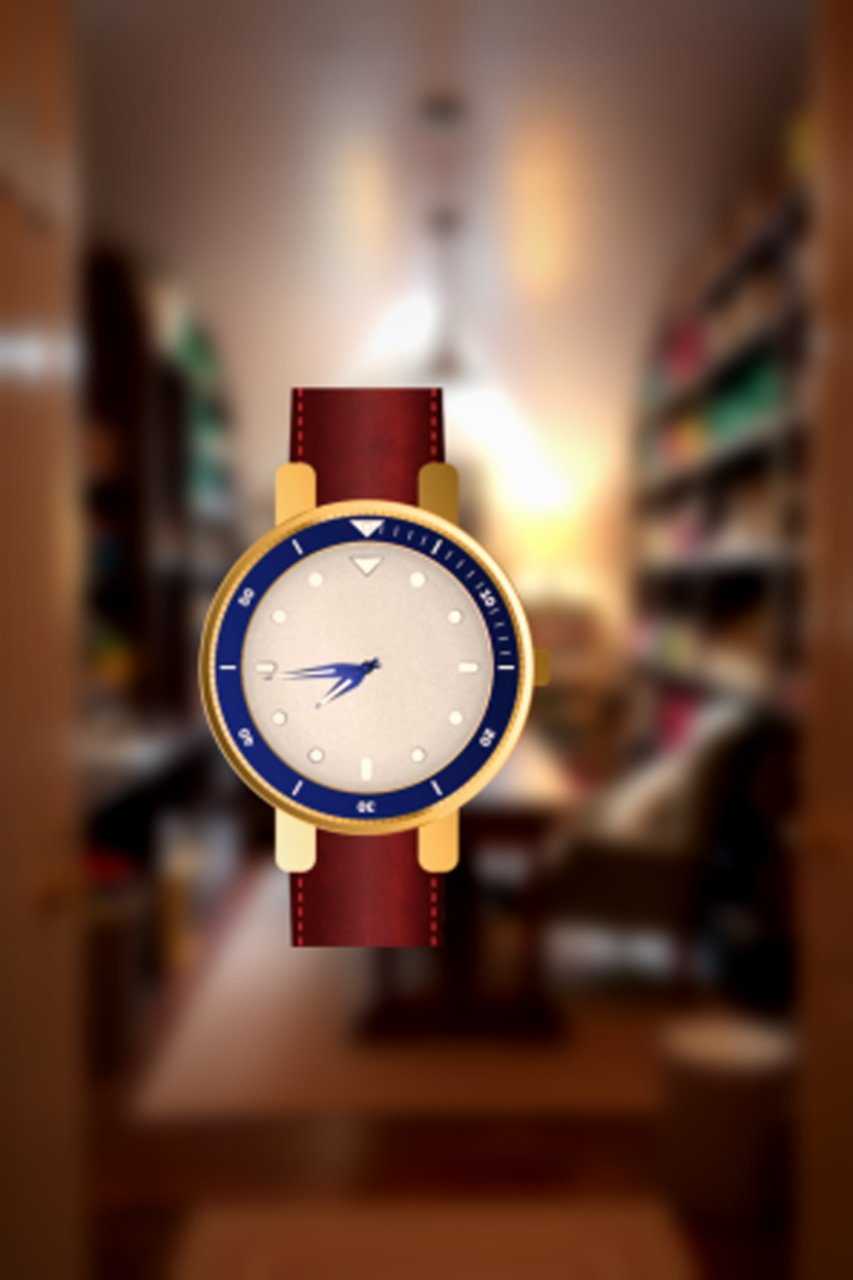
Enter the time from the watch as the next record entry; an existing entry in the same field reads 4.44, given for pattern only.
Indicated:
7.44
